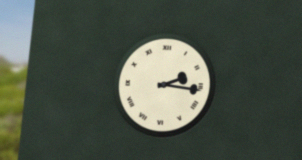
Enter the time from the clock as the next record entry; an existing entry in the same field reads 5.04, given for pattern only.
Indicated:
2.16
